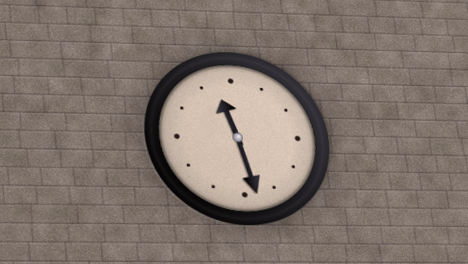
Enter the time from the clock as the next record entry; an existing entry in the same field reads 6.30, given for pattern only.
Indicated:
11.28
